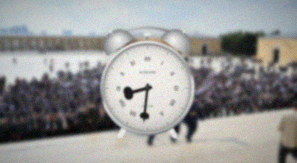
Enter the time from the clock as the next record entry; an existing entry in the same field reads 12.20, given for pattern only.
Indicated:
8.31
